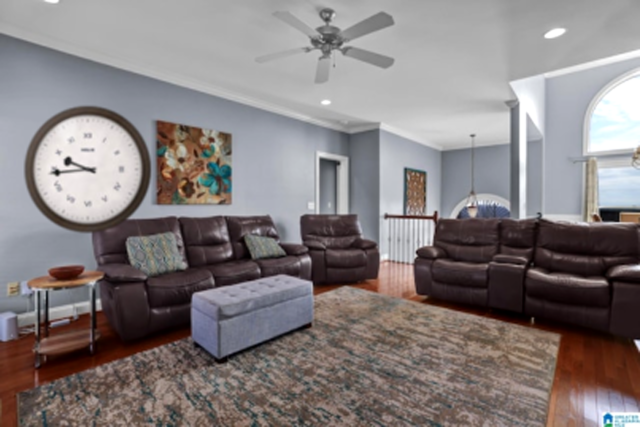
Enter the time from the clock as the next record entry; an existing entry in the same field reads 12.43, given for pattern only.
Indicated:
9.44
